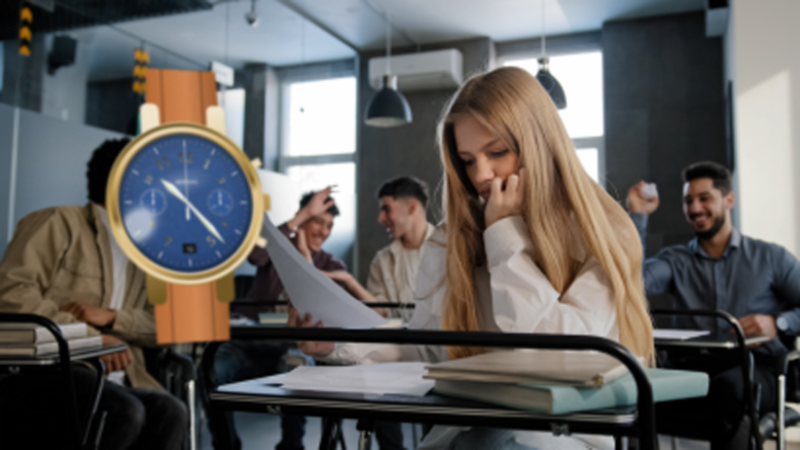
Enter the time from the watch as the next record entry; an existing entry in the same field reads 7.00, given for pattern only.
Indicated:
10.23
